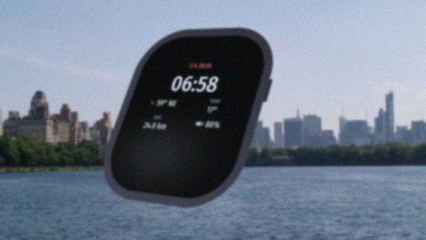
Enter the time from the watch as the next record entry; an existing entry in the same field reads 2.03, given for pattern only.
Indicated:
6.58
